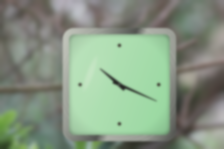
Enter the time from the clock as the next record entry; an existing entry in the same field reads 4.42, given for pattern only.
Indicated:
10.19
